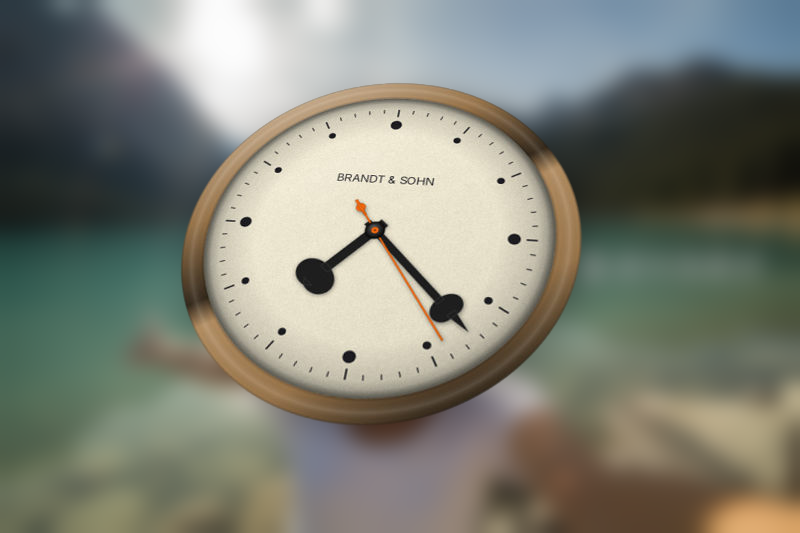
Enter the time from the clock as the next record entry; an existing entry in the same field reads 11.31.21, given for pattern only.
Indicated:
7.22.24
